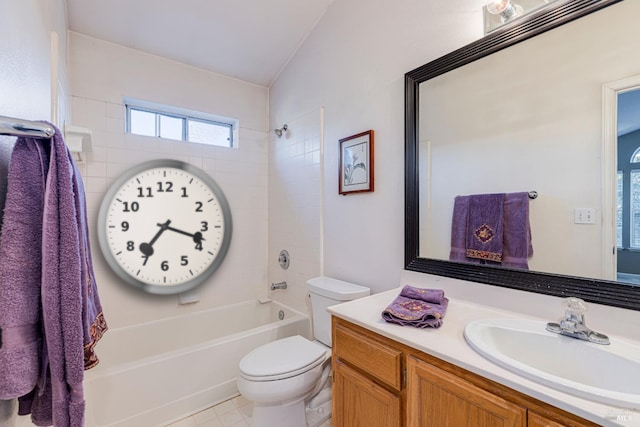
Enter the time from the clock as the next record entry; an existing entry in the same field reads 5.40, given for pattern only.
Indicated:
7.18
